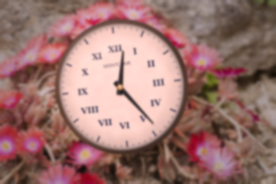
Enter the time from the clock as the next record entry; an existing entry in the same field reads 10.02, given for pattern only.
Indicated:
12.24
